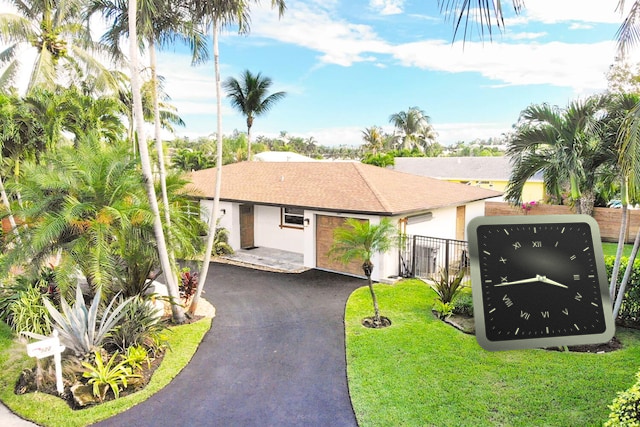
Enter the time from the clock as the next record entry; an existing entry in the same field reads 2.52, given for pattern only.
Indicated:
3.44
